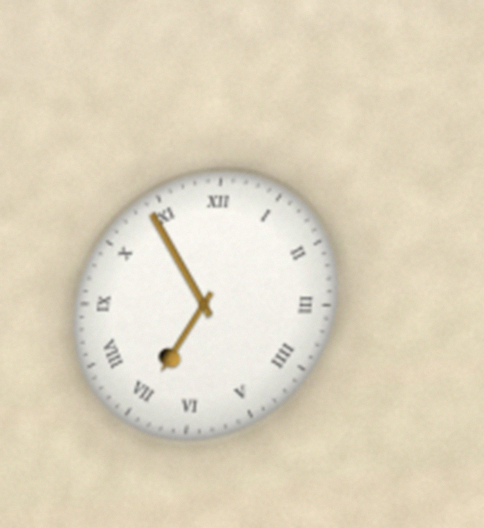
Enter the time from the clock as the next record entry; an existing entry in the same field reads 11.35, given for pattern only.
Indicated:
6.54
